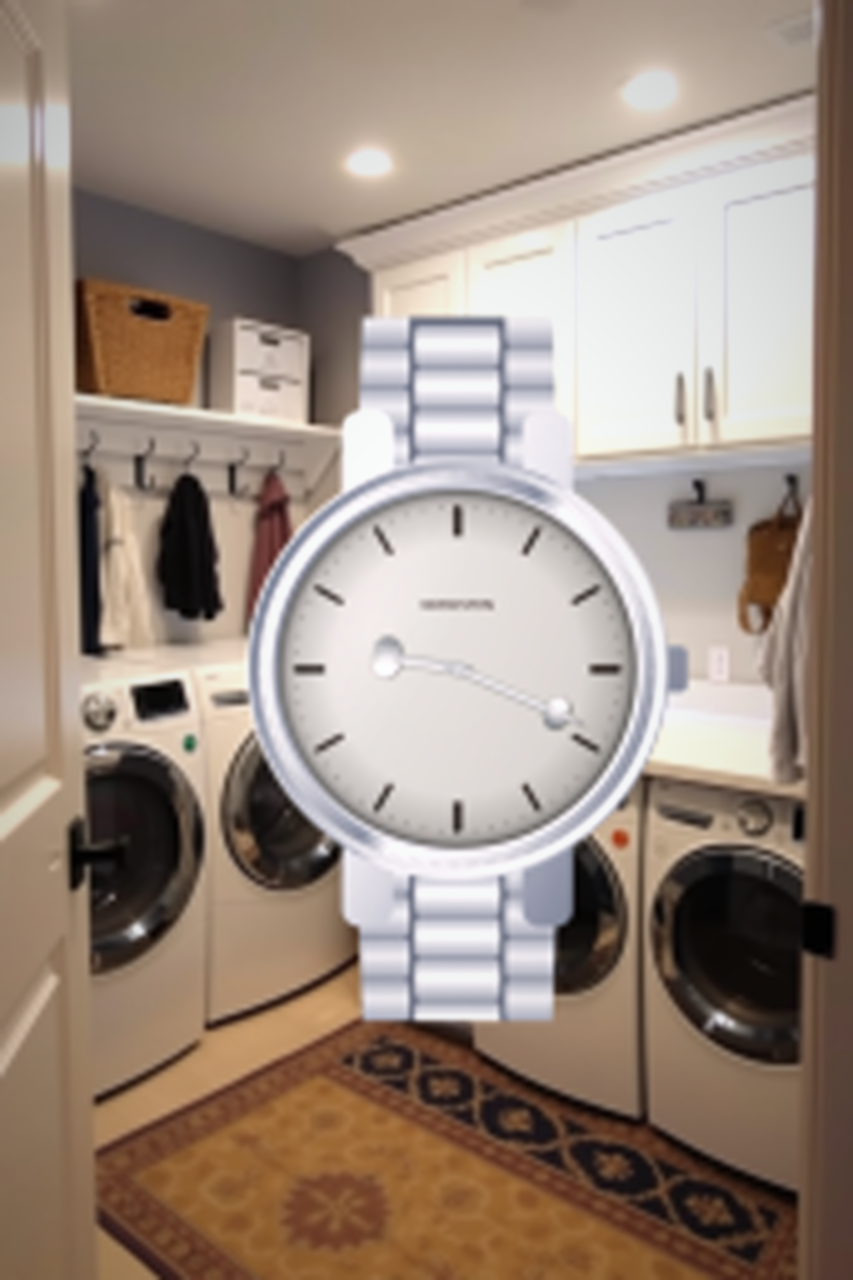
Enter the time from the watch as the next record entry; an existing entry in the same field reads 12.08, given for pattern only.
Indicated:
9.19
